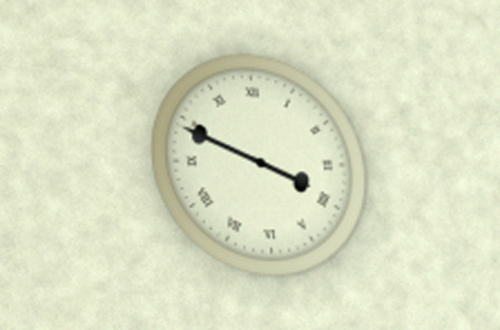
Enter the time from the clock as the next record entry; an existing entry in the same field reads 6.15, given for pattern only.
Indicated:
3.49
